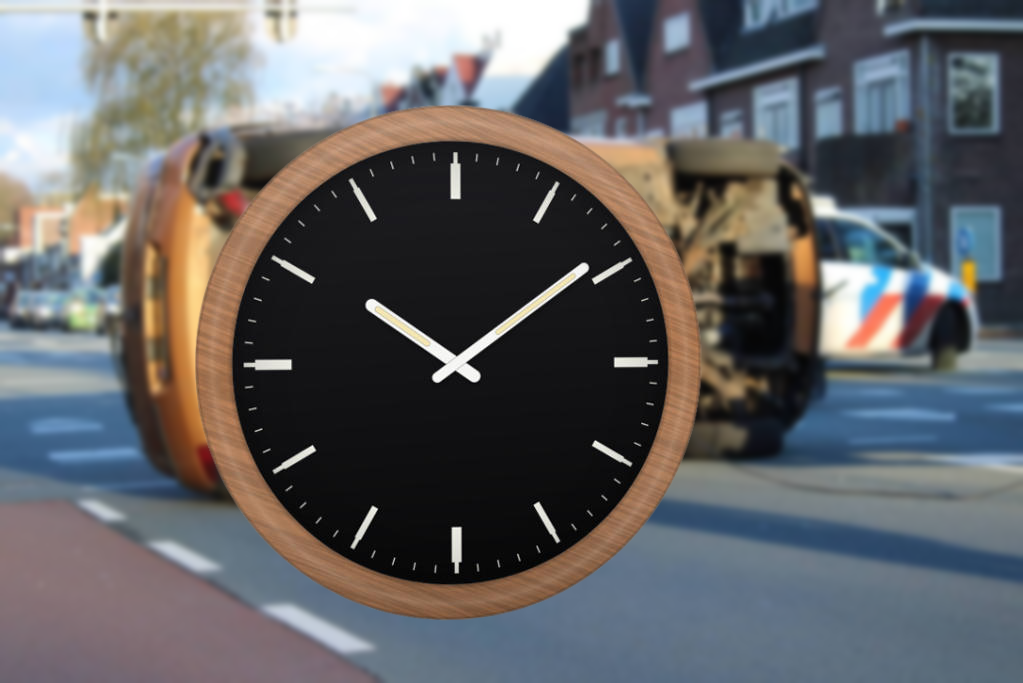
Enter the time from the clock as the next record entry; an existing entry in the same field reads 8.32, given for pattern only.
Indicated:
10.09
